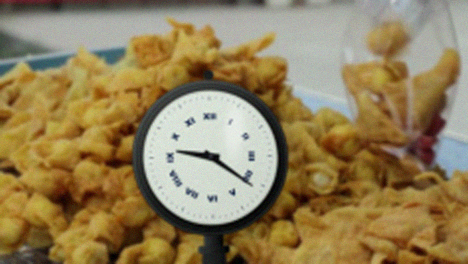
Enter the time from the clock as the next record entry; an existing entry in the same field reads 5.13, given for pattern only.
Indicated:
9.21
